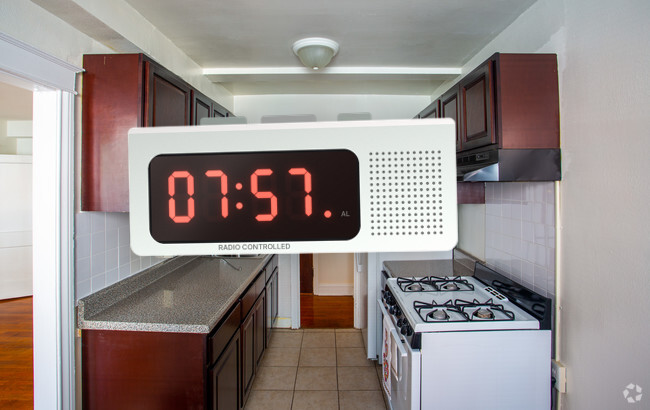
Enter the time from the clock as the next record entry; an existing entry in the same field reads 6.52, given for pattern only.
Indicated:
7.57
